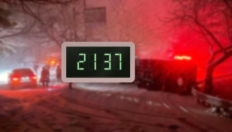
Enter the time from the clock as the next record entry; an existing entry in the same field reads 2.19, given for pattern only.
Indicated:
21.37
